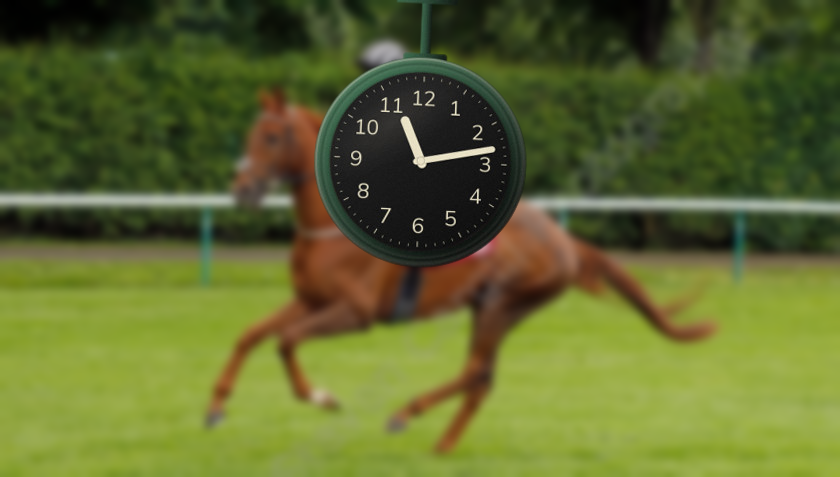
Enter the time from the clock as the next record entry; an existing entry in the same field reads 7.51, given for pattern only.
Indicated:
11.13
